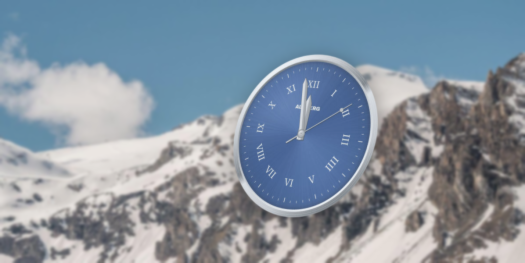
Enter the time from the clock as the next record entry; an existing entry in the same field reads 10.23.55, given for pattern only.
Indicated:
11.58.09
